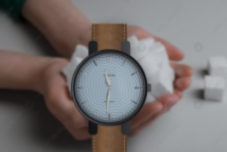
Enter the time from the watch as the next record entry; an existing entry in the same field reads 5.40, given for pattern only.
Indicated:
11.31
